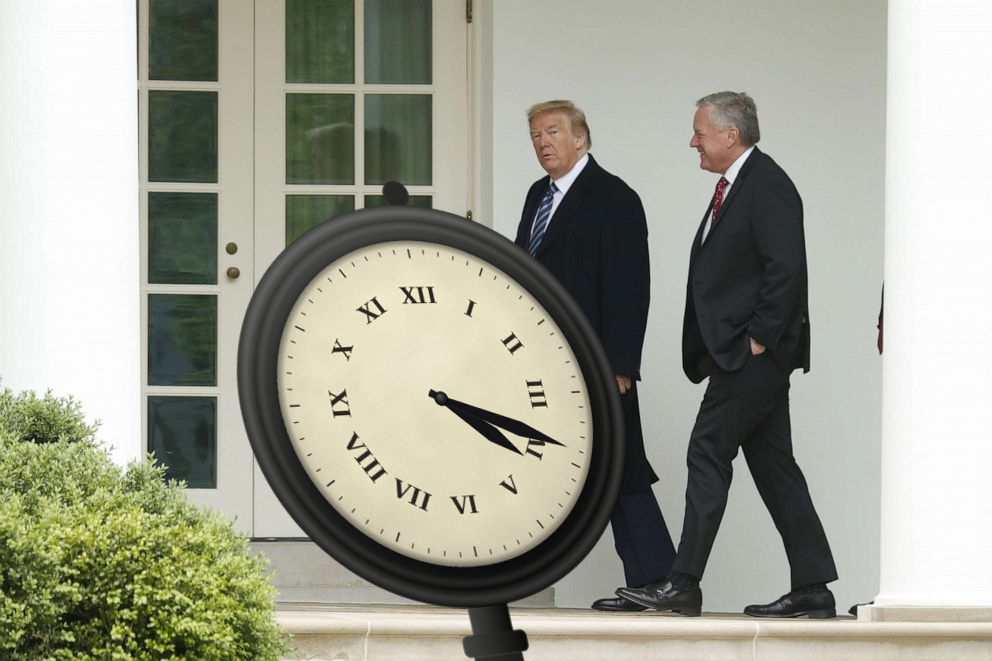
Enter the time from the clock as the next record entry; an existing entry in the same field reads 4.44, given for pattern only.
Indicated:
4.19
